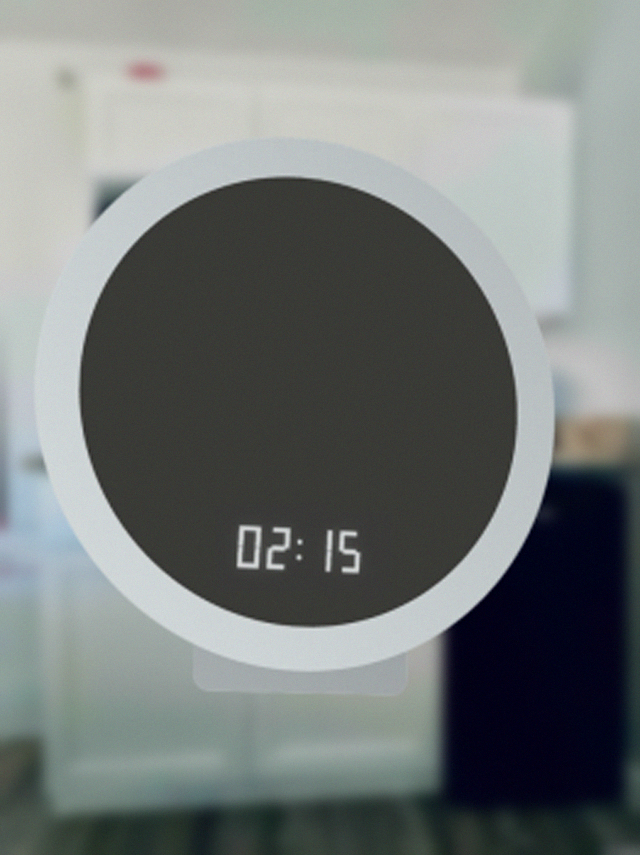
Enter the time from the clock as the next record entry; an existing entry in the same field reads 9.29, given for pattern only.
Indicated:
2.15
